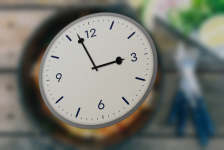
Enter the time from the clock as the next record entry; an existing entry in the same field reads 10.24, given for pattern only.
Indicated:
2.57
